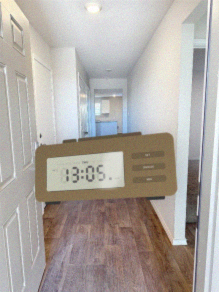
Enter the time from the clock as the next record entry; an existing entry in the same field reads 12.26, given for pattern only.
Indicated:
13.05
